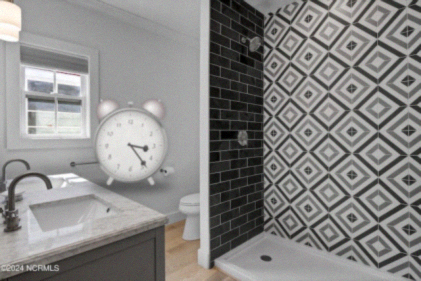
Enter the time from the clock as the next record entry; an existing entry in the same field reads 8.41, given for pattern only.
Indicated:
3.24
